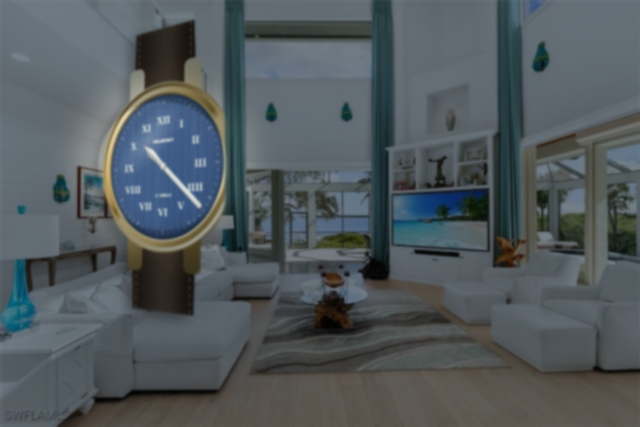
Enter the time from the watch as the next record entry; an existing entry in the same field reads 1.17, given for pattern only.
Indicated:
10.22
